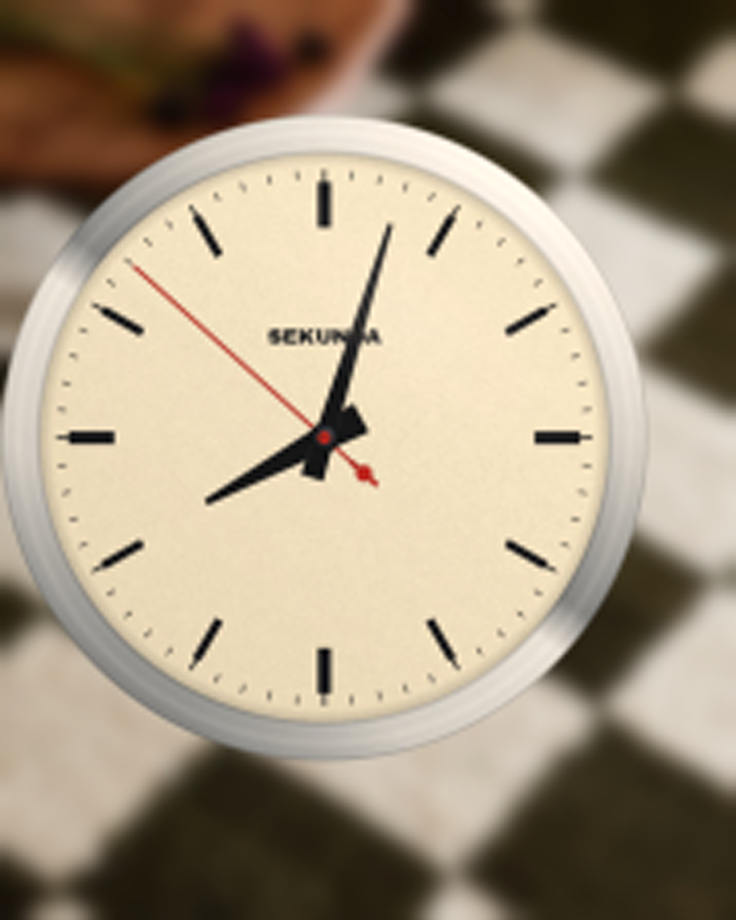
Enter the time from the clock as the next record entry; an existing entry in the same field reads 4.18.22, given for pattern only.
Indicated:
8.02.52
